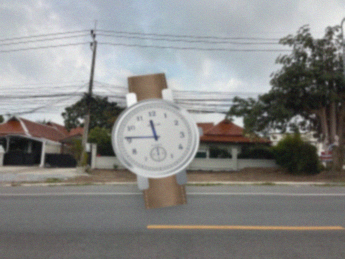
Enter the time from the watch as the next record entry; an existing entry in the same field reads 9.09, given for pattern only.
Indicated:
11.46
